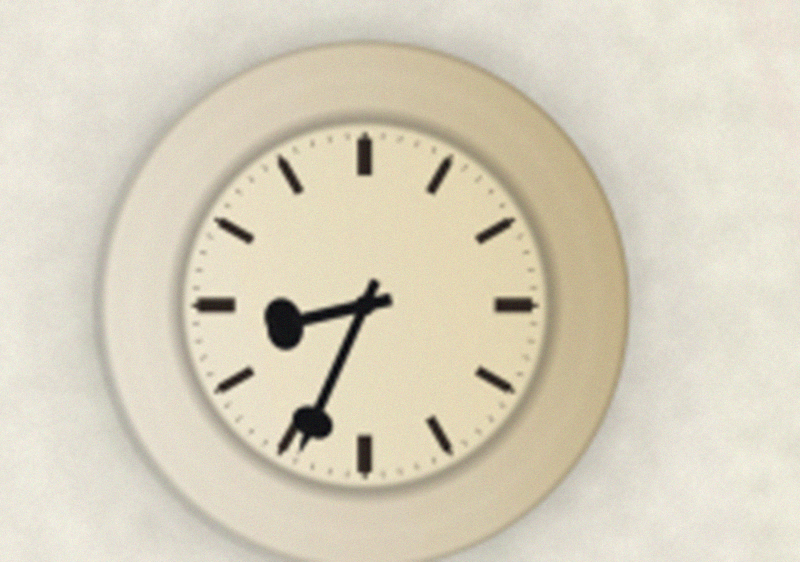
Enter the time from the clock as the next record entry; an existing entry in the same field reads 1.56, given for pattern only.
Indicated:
8.34
